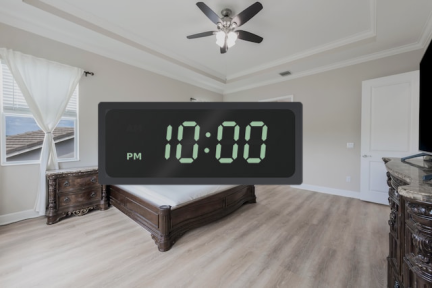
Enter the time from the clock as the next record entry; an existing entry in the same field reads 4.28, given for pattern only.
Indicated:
10.00
